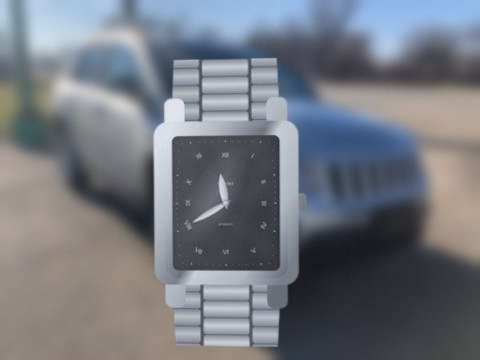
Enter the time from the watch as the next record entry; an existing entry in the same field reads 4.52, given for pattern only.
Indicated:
11.40
